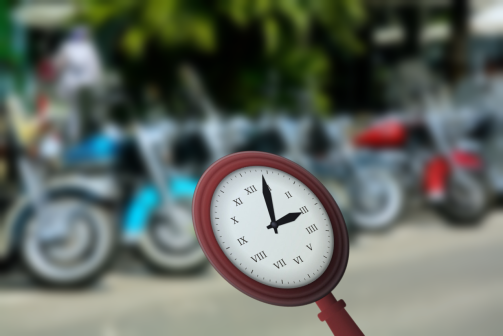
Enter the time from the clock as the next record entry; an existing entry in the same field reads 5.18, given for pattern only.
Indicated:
3.04
